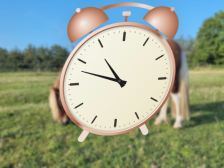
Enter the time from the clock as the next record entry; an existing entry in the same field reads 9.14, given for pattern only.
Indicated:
10.48
